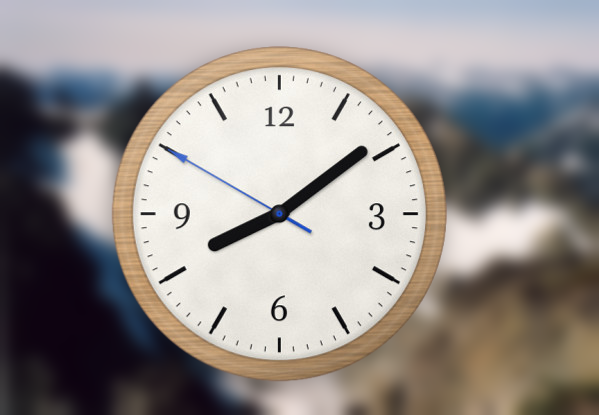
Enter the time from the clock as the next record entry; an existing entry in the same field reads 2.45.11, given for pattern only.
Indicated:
8.08.50
